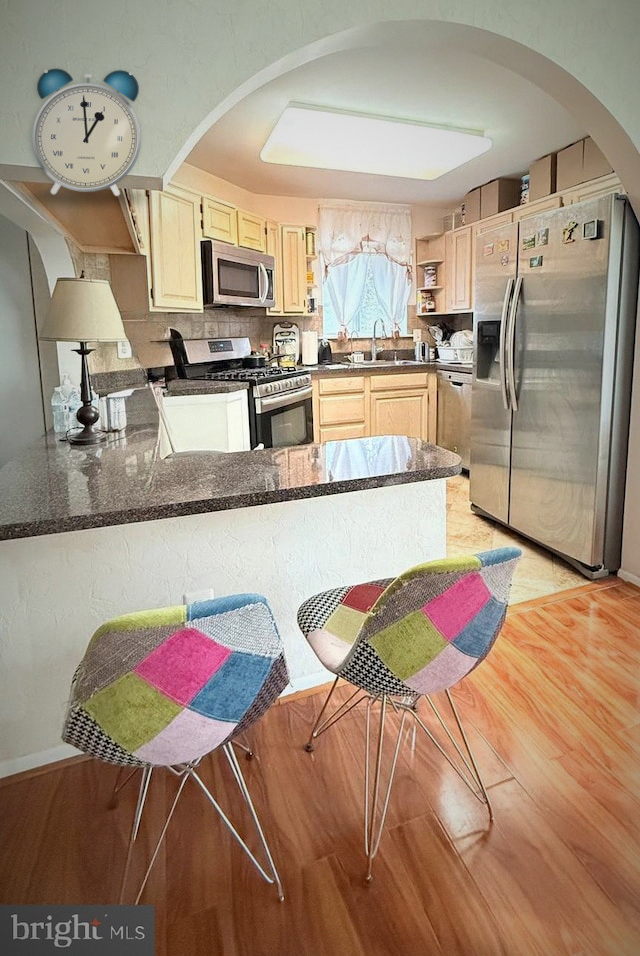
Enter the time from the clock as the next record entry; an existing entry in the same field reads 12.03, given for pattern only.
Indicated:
12.59
